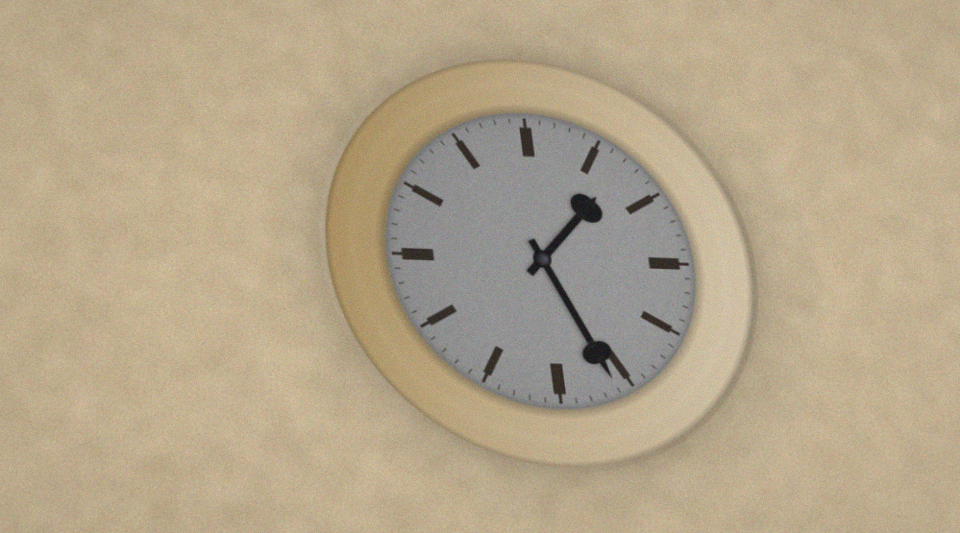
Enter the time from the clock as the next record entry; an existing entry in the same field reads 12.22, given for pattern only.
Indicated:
1.26
